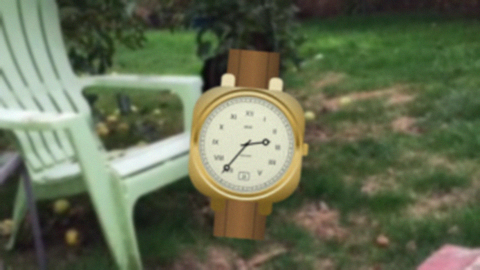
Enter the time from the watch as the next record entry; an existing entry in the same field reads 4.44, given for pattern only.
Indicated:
2.36
